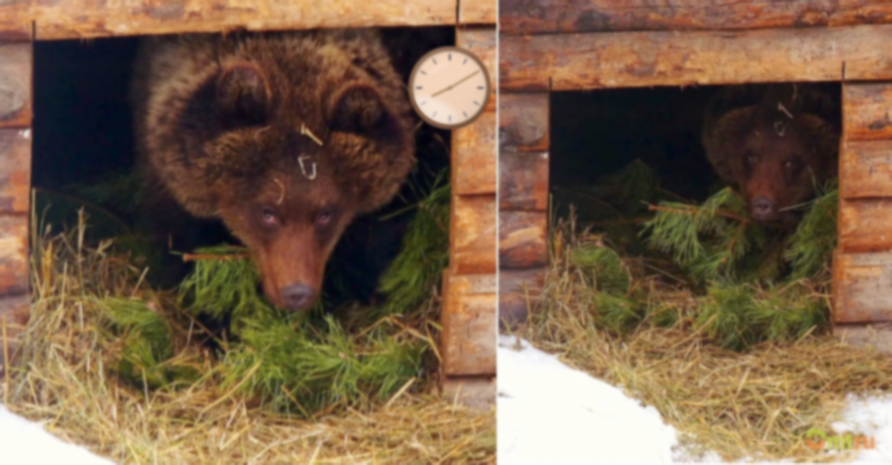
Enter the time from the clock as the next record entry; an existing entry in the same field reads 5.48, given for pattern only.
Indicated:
8.10
